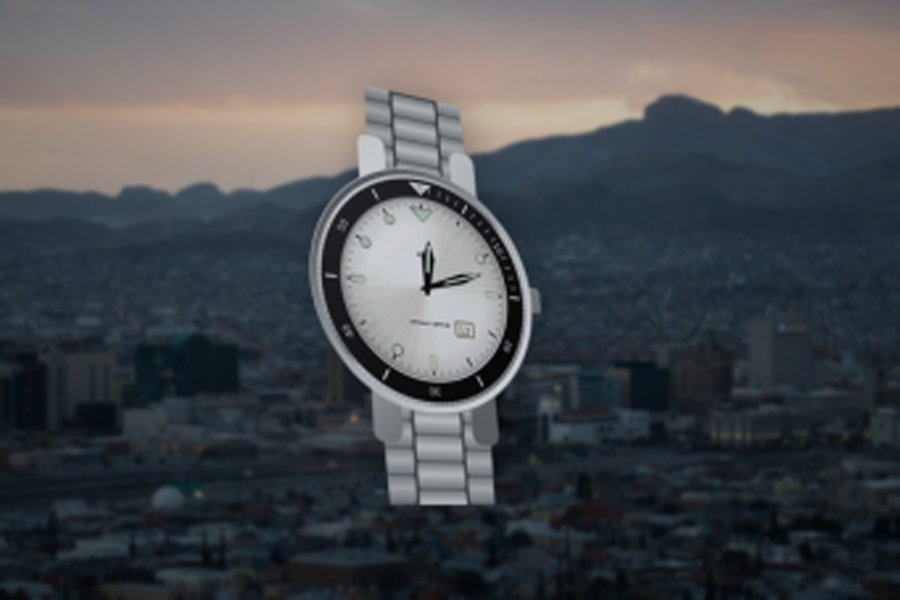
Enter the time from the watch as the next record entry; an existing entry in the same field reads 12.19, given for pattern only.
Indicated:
12.12
